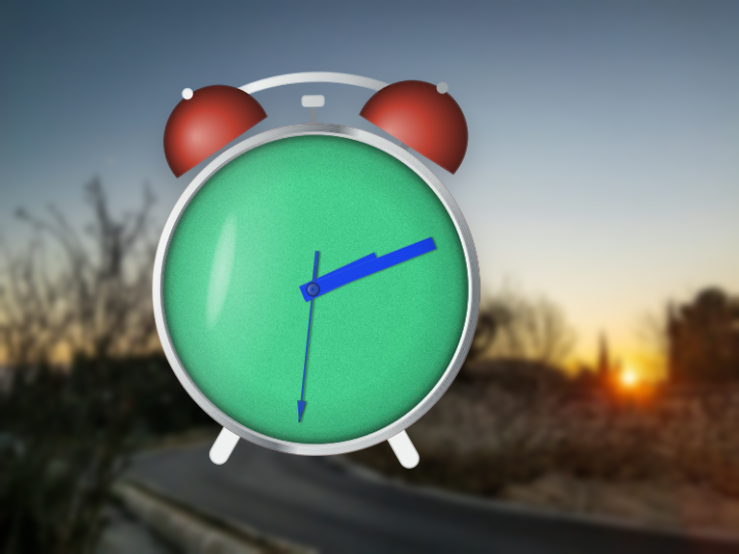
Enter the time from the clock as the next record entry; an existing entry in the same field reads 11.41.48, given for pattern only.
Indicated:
2.11.31
